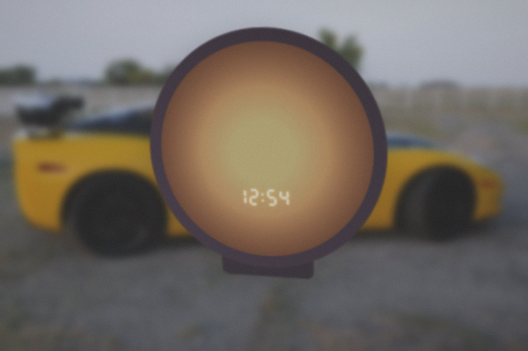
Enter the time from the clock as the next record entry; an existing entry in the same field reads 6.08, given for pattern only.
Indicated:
12.54
